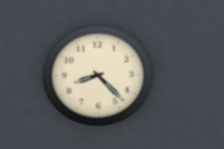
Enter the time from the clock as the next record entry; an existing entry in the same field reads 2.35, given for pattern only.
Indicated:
8.23
